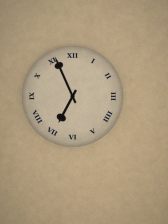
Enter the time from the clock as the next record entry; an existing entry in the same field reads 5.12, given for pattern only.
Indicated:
6.56
